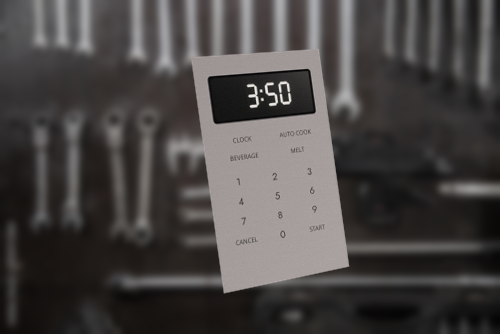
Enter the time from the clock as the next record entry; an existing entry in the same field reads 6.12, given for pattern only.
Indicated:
3.50
